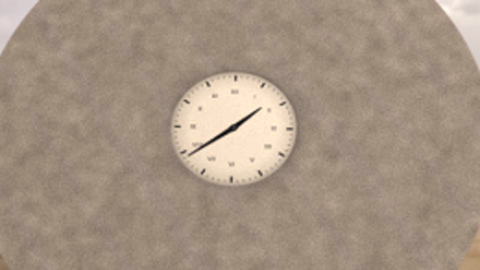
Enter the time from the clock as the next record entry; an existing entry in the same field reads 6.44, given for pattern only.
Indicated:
1.39
